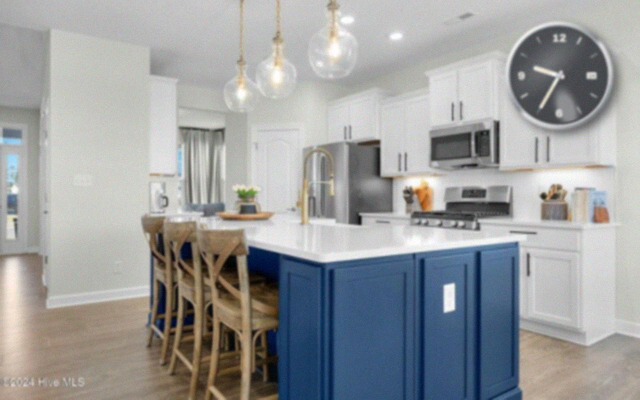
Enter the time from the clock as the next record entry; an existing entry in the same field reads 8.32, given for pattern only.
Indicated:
9.35
